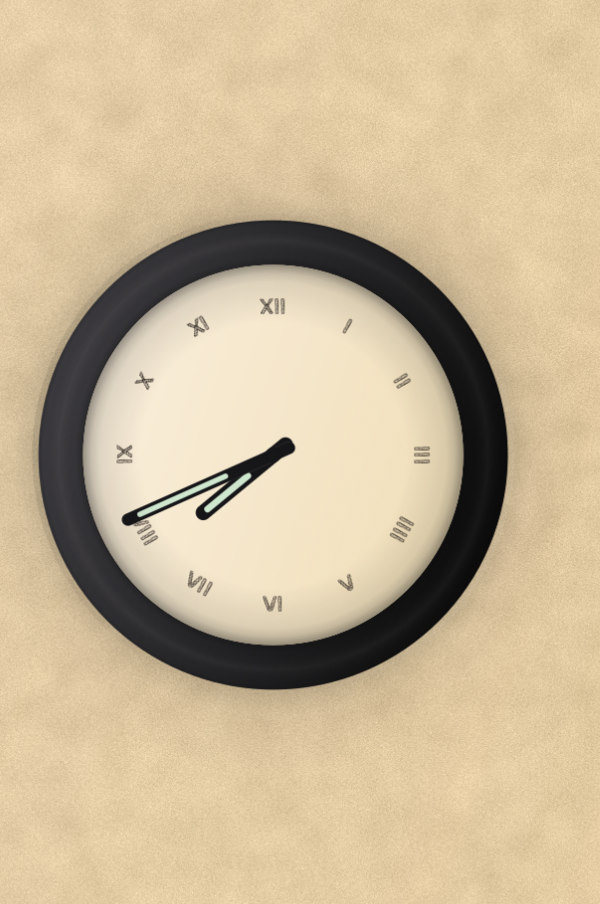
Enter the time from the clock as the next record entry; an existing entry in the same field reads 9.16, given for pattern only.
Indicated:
7.41
